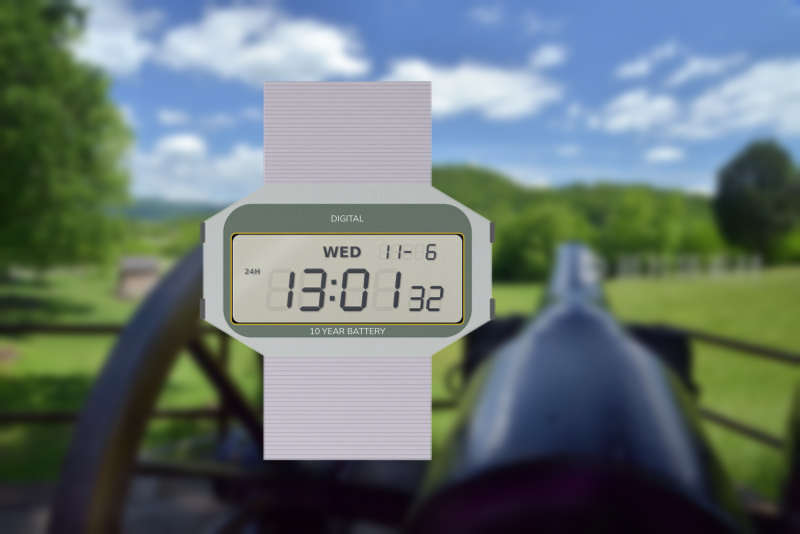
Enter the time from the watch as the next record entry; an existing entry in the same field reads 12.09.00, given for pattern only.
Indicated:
13.01.32
